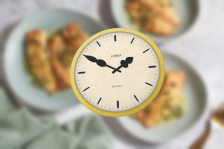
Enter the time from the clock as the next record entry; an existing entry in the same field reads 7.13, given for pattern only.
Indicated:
1.50
